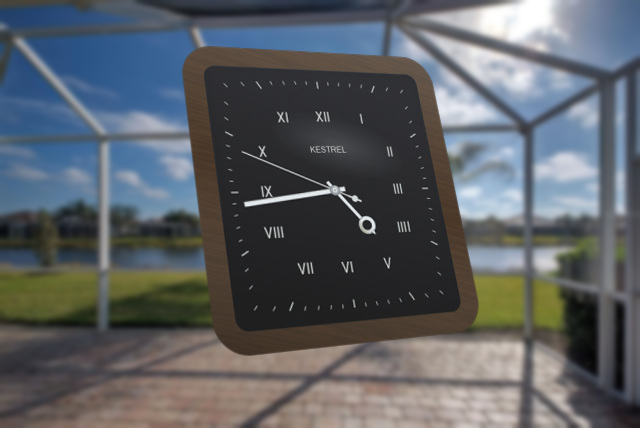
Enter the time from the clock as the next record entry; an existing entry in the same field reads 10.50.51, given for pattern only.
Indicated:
4.43.49
